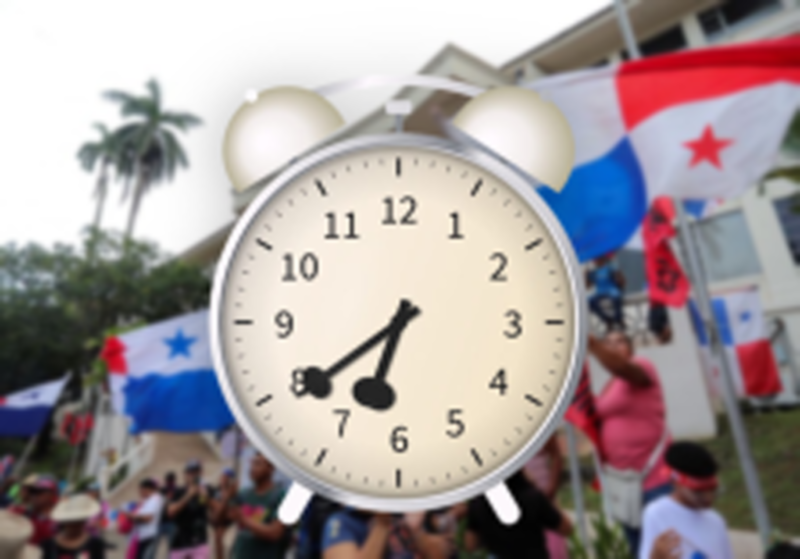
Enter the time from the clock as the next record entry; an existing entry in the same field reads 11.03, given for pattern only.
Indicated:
6.39
